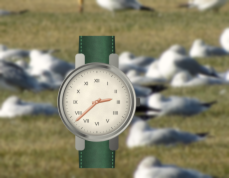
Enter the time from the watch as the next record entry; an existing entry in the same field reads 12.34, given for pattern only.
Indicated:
2.38
